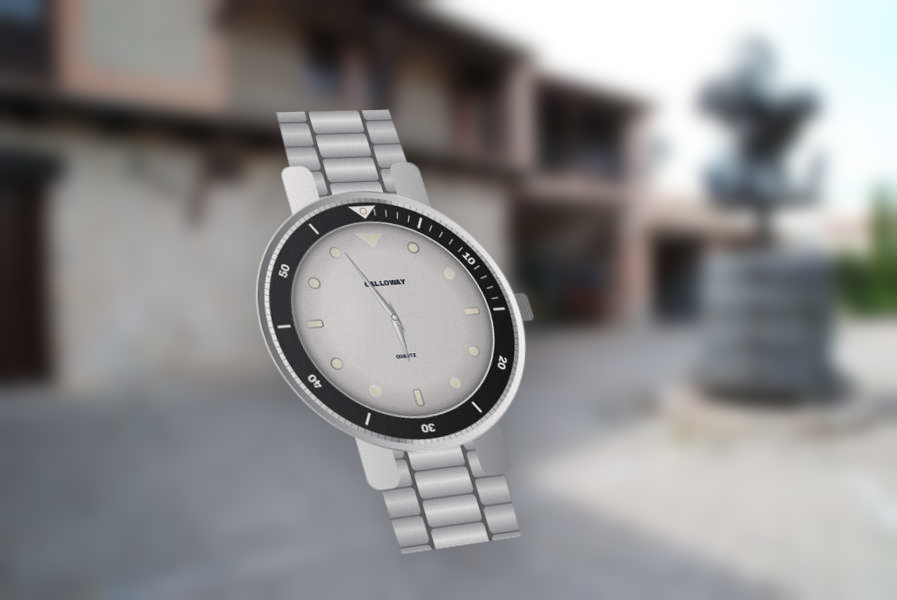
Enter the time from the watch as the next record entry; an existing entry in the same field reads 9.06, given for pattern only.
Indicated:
5.56
